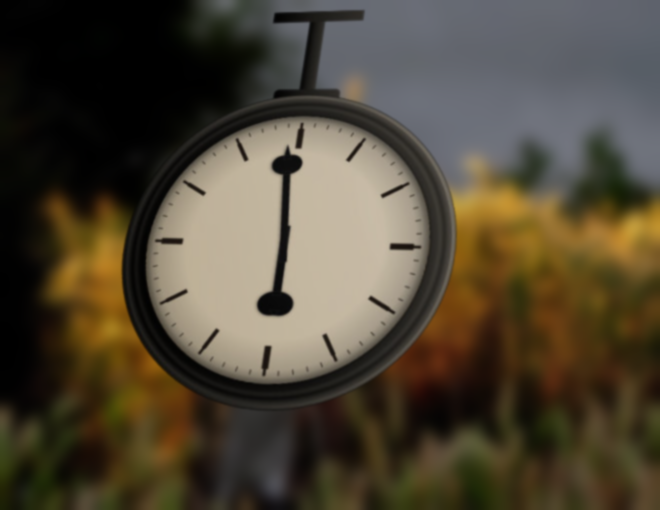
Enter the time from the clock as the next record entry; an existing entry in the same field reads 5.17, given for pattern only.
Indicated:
5.59
